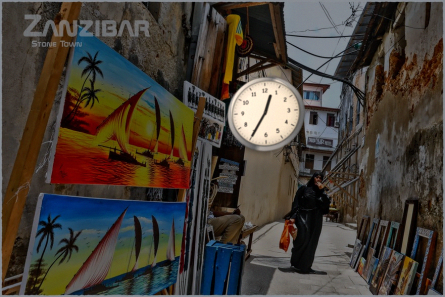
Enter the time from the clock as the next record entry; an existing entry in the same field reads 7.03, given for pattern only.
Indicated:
12.35
